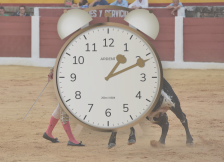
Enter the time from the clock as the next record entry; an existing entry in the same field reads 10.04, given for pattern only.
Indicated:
1.11
